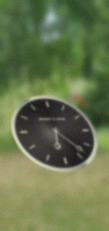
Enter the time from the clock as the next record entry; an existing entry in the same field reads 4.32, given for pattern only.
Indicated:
6.23
